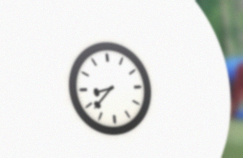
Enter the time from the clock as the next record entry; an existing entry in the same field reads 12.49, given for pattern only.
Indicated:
8.38
